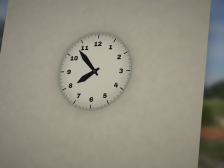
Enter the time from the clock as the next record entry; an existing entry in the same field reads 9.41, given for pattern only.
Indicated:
7.53
